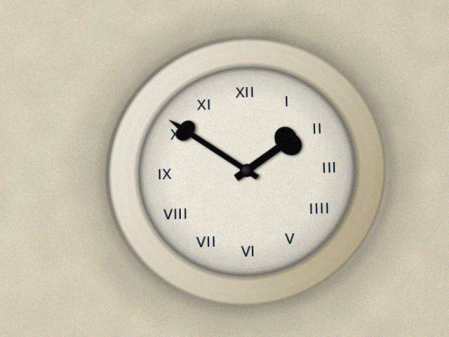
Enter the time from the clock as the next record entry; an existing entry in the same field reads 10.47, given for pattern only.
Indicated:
1.51
